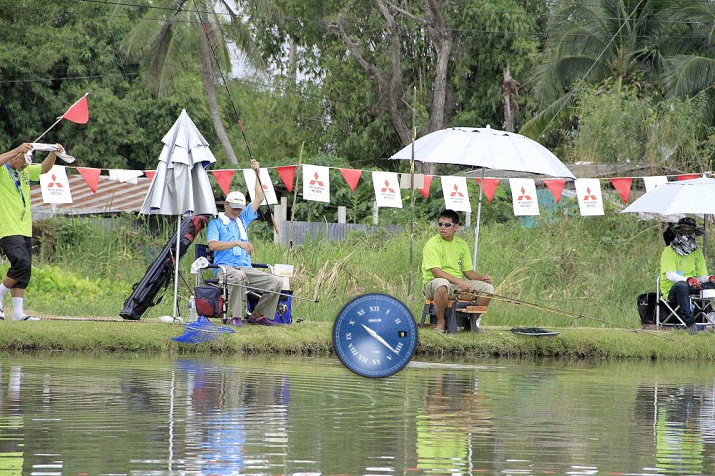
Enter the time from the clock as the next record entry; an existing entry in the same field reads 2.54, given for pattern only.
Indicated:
10.22
